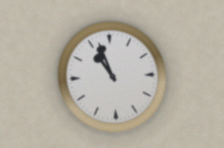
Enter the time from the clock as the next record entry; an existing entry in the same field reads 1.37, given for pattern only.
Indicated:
10.57
